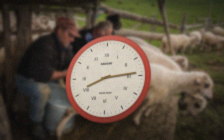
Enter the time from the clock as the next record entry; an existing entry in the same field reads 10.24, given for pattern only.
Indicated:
8.14
